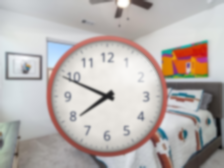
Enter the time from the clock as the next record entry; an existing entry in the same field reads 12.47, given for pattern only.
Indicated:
7.49
